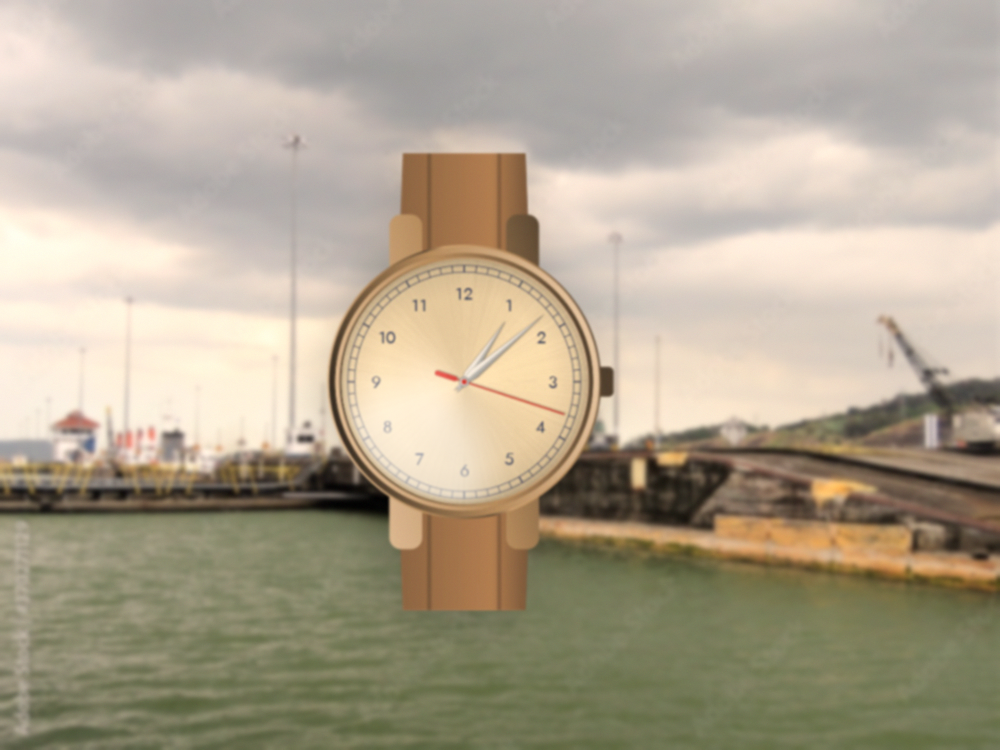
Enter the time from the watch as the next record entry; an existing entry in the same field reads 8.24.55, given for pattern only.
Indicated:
1.08.18
